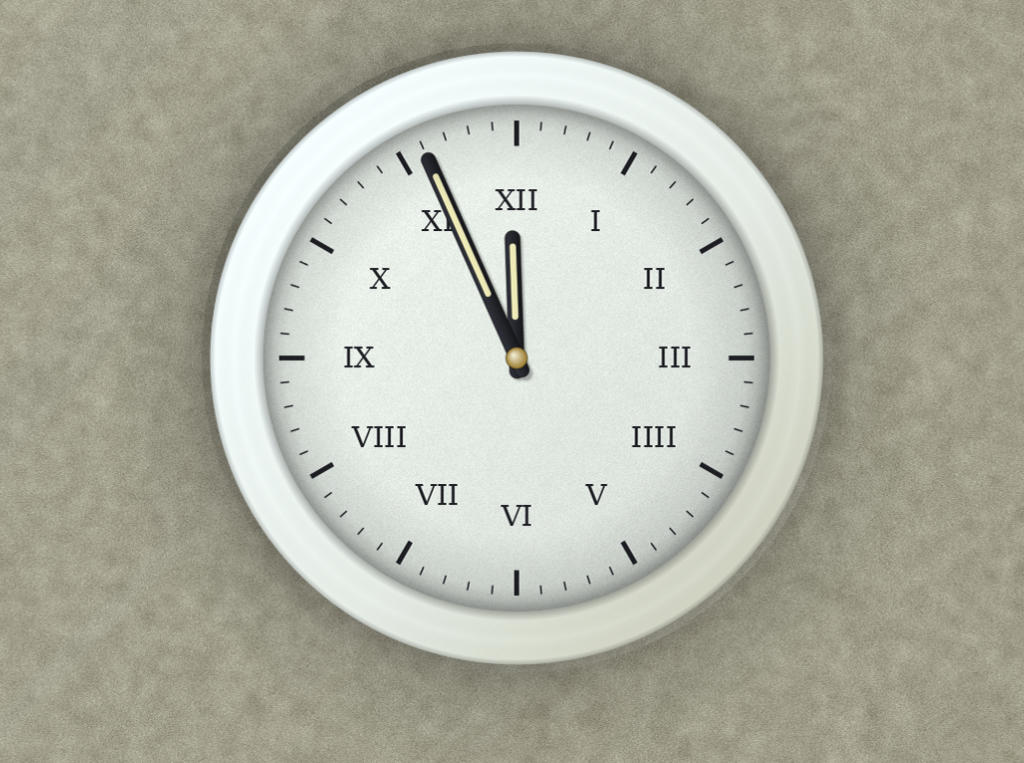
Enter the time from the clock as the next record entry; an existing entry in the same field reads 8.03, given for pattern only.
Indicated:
11.56
